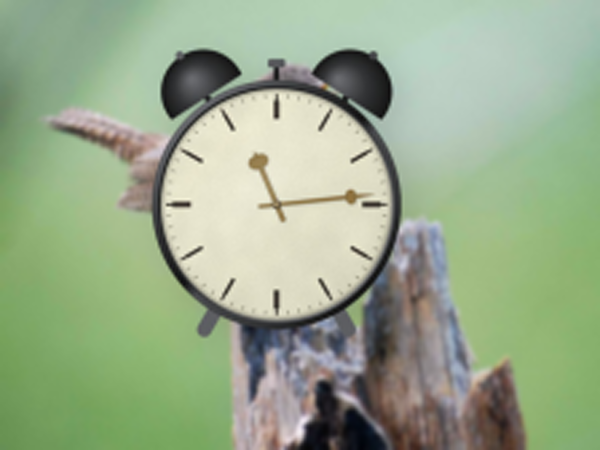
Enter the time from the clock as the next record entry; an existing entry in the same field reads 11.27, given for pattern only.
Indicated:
11.14
